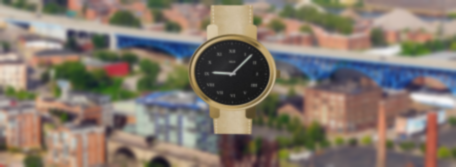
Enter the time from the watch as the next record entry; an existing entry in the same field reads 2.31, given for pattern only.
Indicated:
9.07
